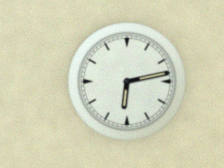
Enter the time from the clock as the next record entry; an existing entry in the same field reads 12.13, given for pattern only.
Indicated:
6.13
